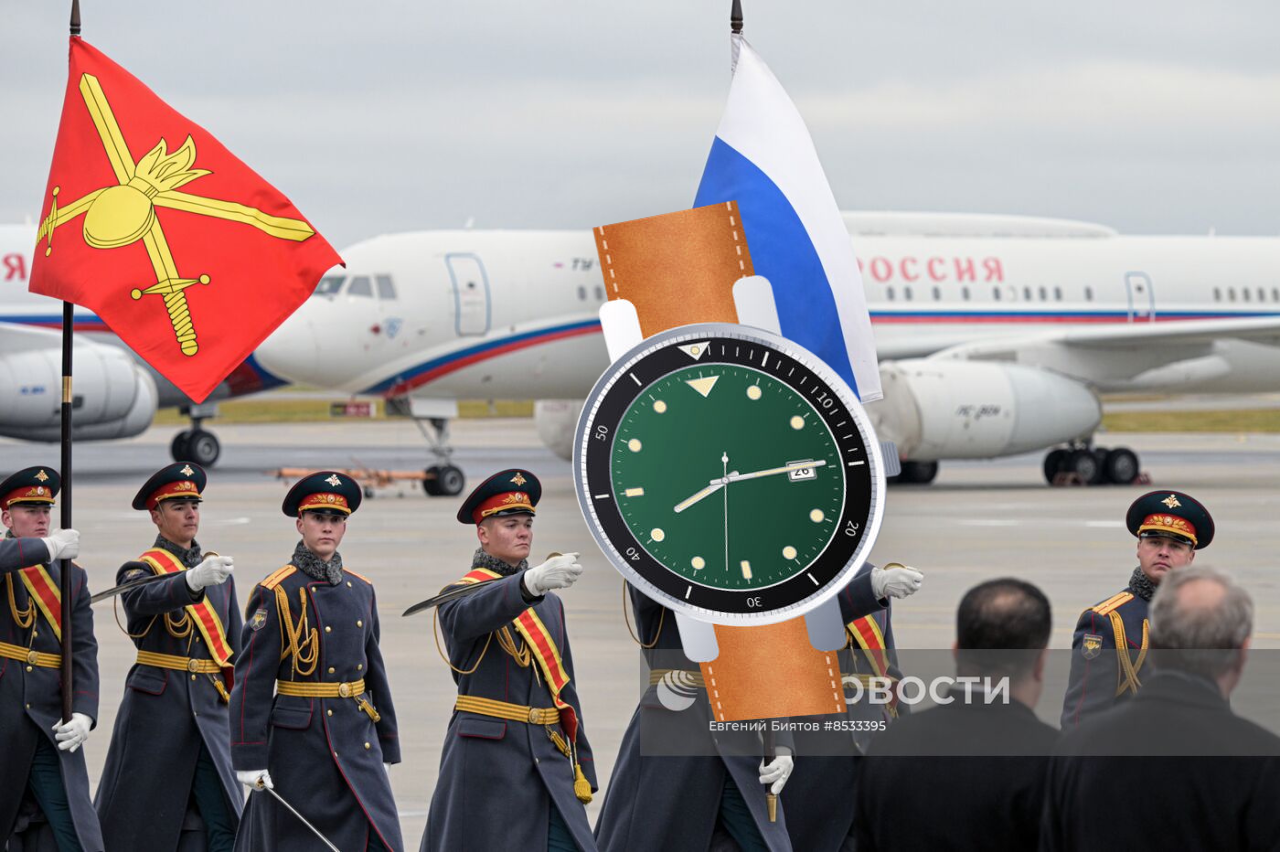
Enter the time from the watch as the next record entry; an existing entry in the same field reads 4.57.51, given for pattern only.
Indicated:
8.14.32
